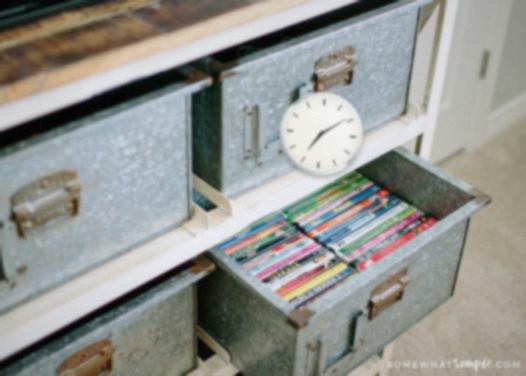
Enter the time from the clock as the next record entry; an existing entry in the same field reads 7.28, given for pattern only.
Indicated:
7.09
